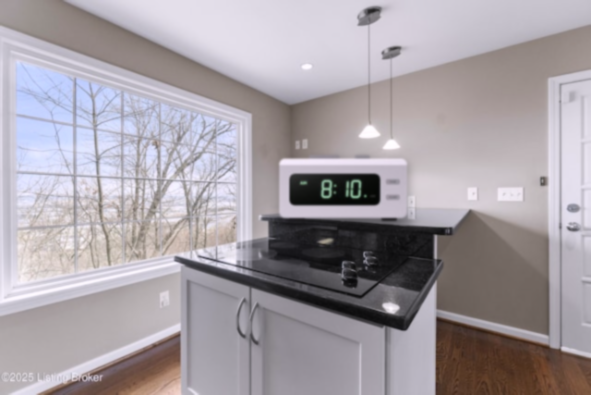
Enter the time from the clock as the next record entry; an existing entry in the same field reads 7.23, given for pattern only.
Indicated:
8.10
